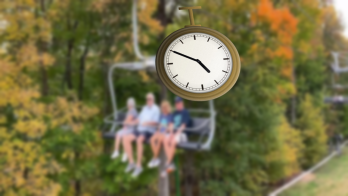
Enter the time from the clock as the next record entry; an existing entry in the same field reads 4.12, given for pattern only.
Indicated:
4.50
